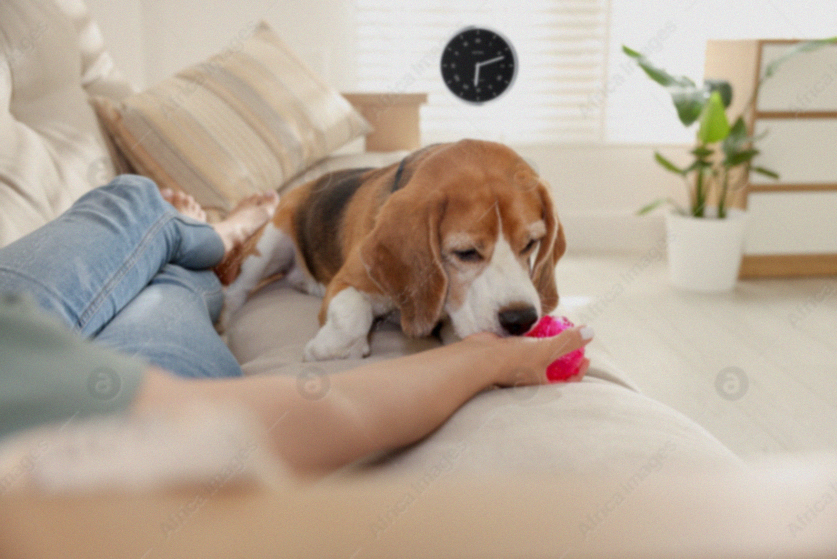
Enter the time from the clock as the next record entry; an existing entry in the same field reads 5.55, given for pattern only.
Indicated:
6.12
